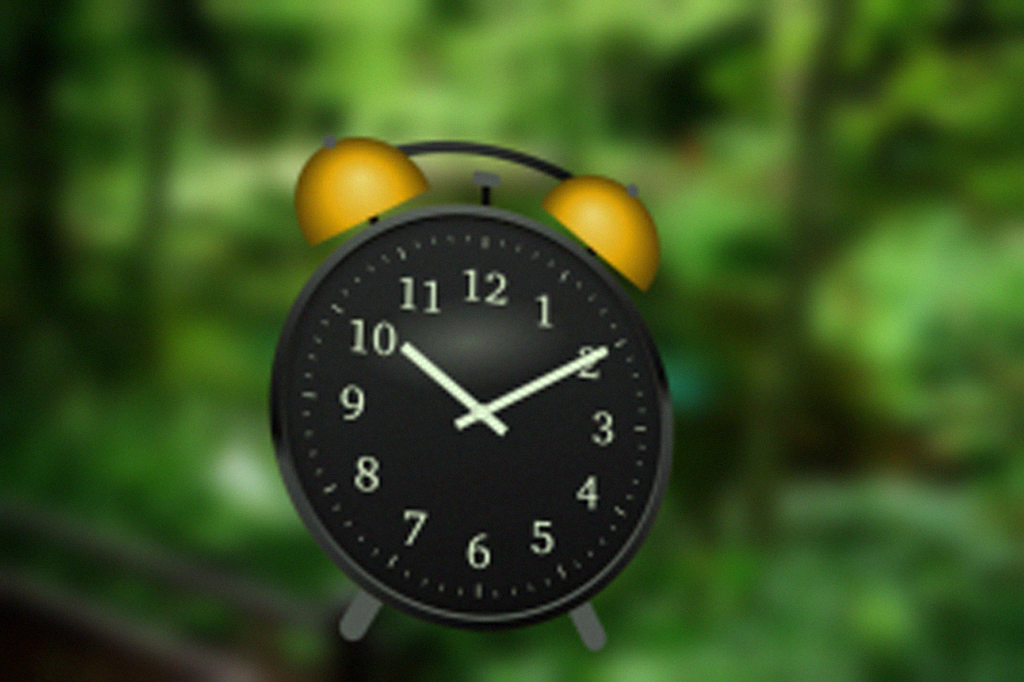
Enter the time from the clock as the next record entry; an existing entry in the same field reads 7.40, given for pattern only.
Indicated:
10.10
